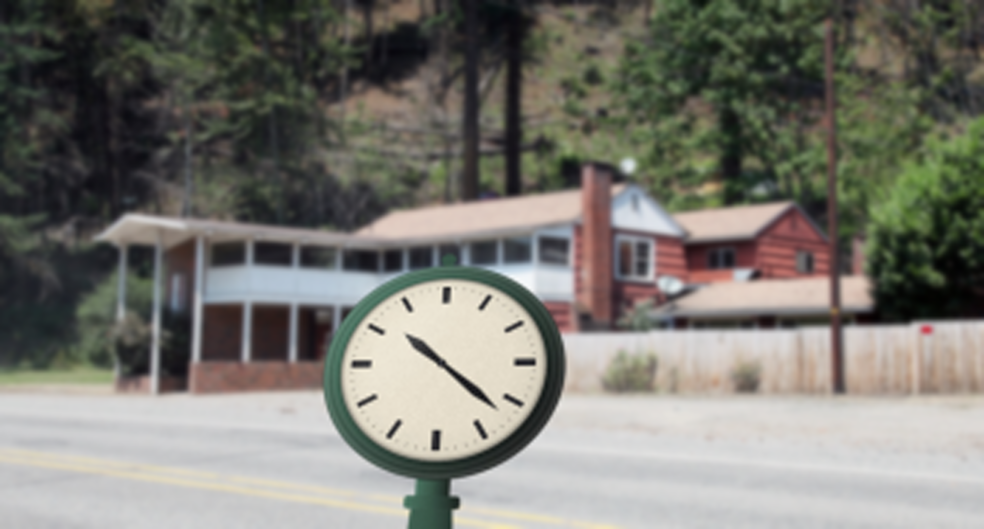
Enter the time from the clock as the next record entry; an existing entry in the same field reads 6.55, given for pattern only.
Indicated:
10.22
